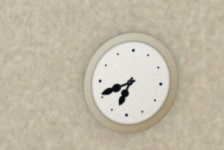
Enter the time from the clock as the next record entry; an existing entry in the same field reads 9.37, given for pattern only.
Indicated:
6.41
